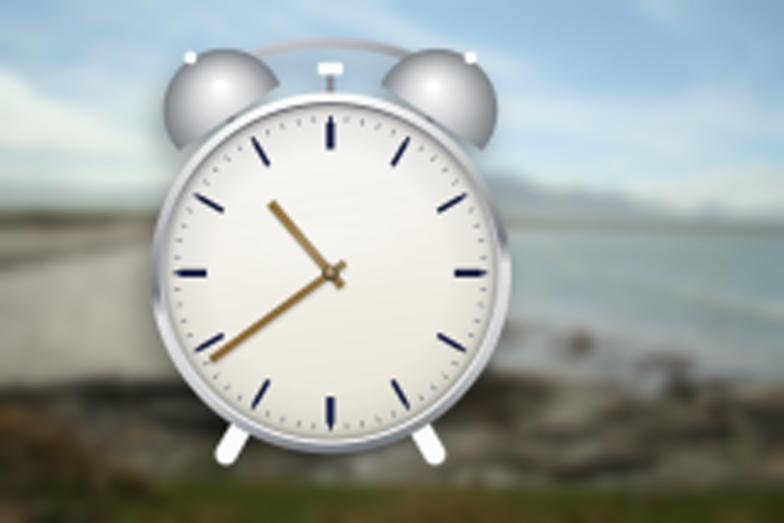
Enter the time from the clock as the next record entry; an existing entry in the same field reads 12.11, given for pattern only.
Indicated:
10.39
